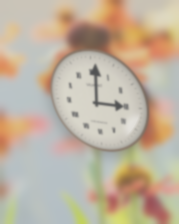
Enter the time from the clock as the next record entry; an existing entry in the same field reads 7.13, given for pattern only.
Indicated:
3.01
